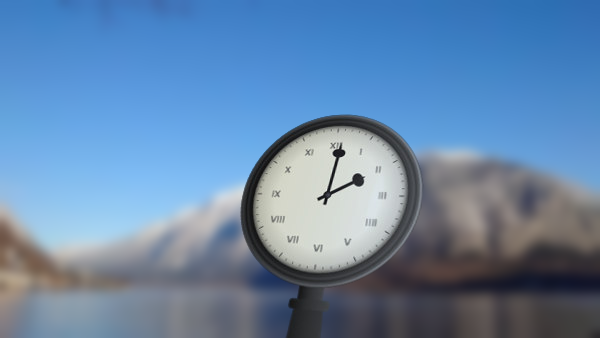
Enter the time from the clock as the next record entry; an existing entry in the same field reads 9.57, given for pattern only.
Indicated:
2.01
